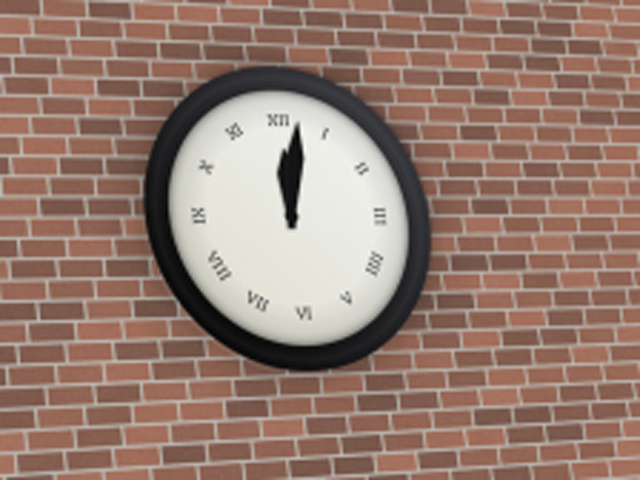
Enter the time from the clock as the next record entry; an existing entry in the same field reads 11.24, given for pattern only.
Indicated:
12.02
